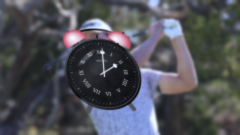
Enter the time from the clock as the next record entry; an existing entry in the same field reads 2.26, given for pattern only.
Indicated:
2.01
